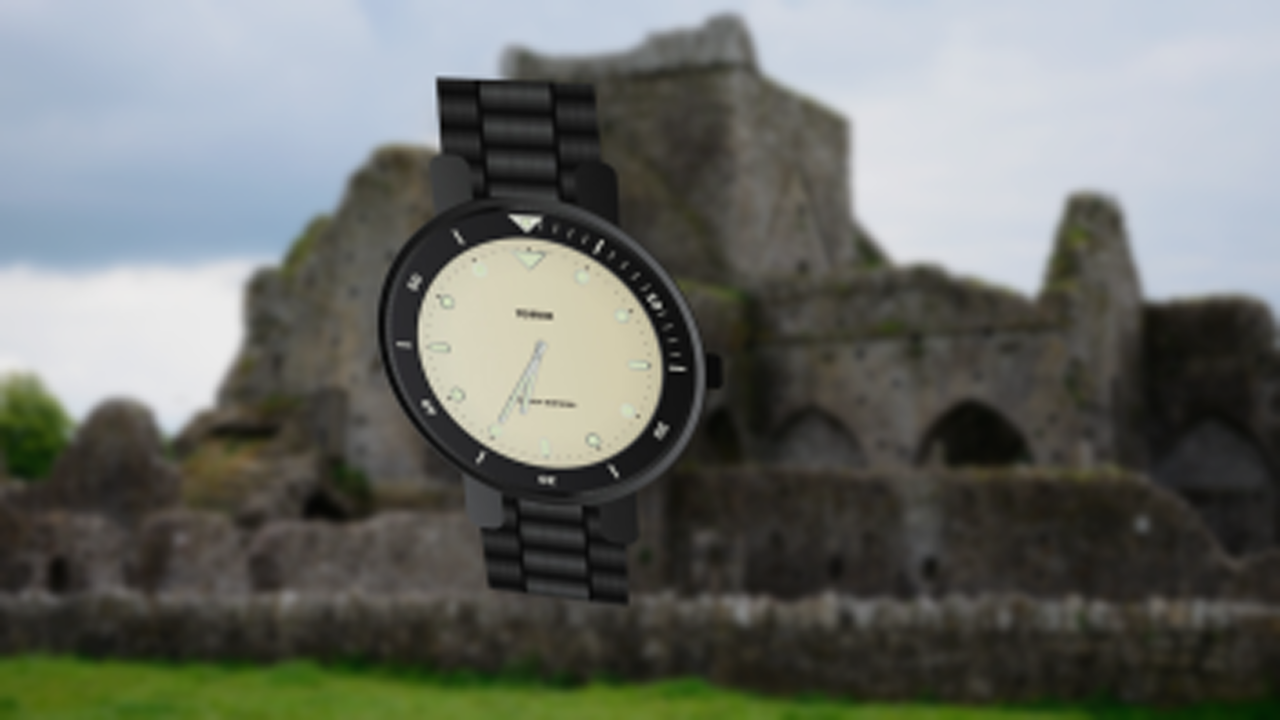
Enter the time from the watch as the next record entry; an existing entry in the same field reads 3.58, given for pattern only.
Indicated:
6.35
